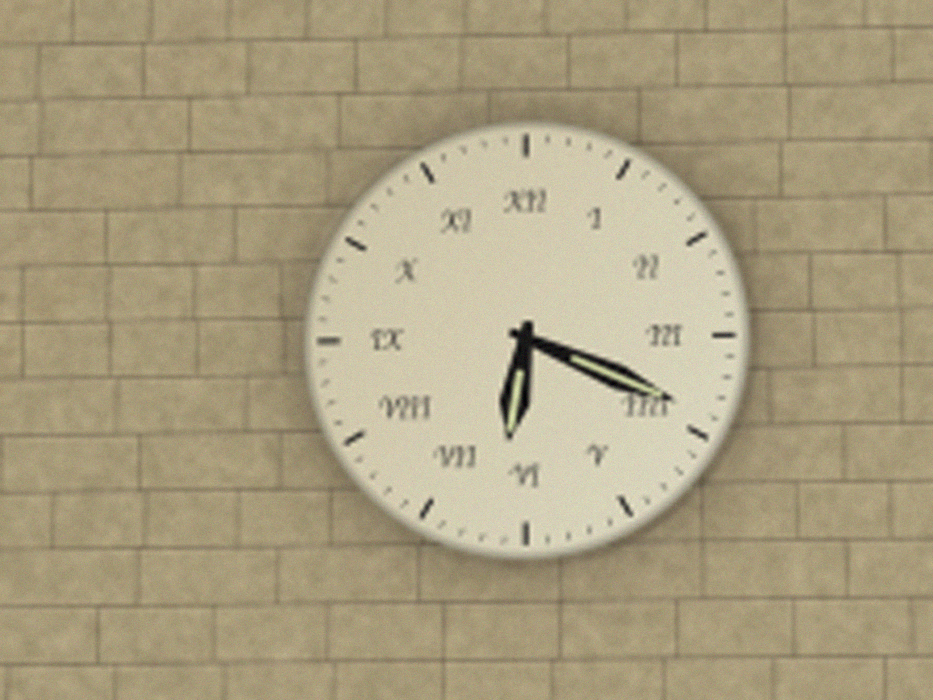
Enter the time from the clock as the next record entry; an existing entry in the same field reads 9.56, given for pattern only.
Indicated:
6.19
